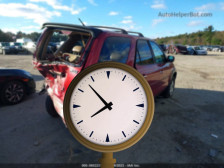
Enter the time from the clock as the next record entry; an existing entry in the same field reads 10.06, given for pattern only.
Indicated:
7.53
